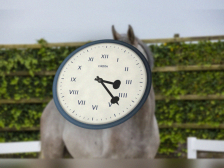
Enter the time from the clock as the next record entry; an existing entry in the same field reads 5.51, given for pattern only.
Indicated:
3.23
